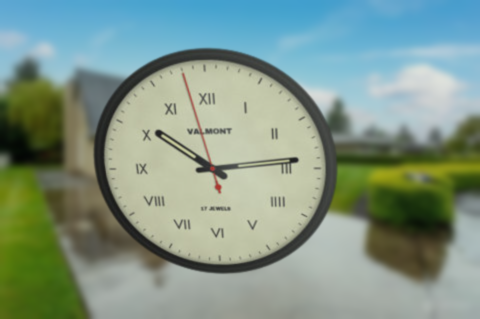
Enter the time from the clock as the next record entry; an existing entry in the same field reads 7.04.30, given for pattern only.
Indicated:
10.13.58
